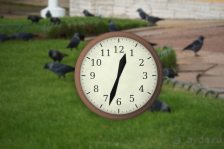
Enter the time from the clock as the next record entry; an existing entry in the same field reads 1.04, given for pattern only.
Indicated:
12.33
